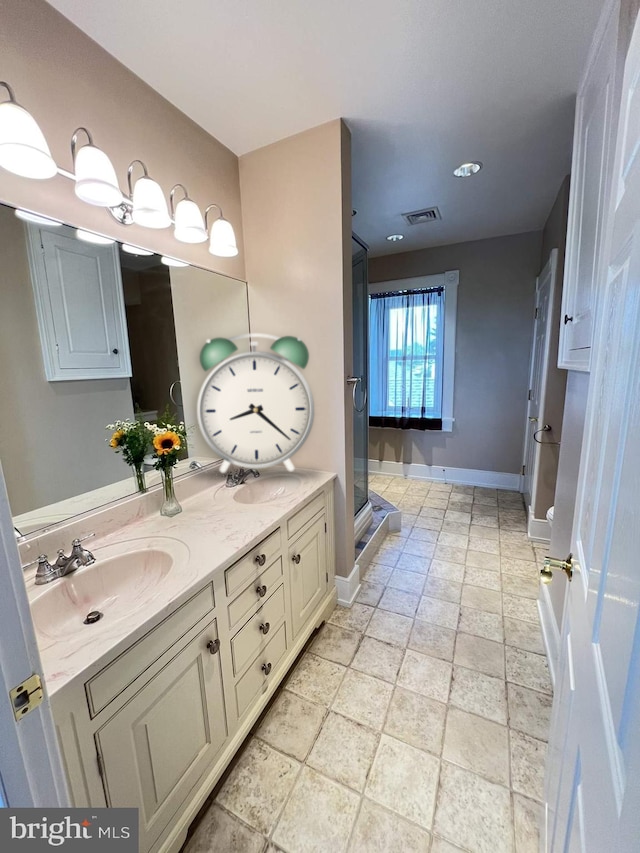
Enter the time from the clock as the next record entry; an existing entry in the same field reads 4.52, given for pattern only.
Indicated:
8.22
